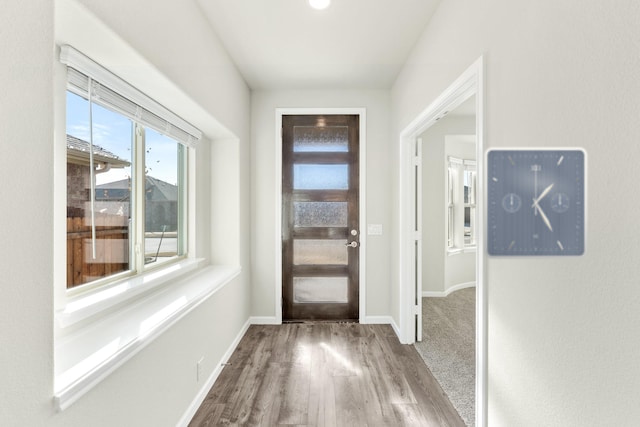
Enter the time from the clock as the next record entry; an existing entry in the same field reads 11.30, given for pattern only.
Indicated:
1.25
